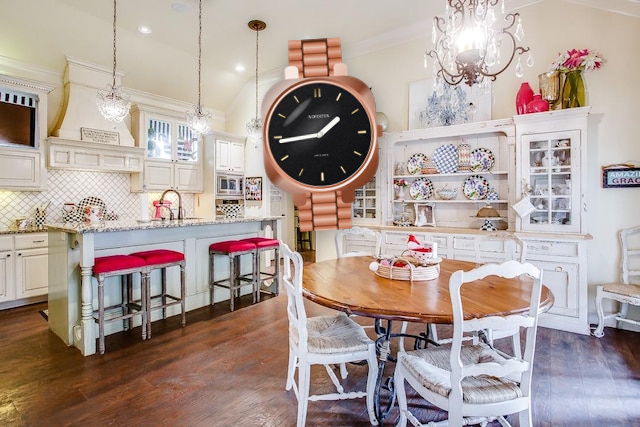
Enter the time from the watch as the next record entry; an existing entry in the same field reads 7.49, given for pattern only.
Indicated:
1.44
